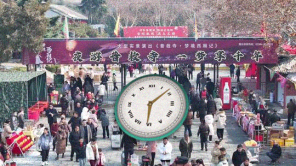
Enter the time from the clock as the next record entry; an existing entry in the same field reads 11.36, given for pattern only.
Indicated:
6.08
